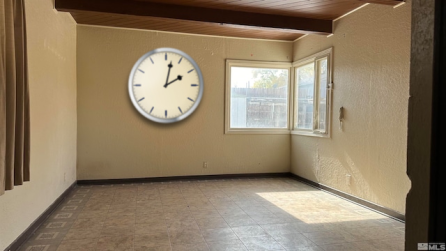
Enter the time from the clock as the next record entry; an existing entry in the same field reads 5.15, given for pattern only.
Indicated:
2.02
